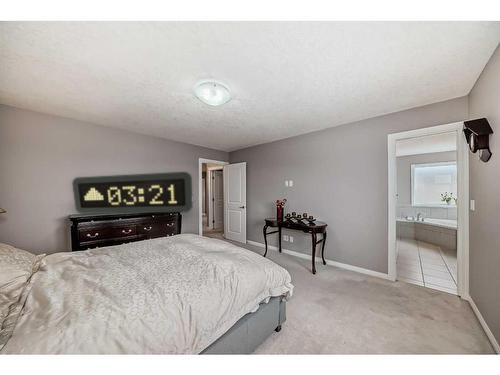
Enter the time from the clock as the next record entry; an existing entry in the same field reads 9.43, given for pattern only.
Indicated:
3.21
